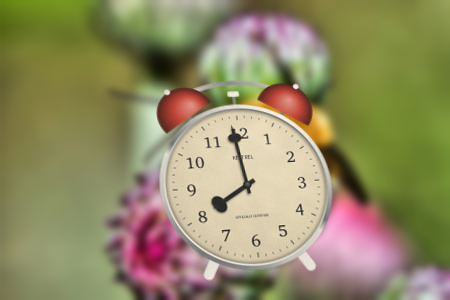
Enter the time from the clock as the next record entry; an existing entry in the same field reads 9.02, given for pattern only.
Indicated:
7.59
